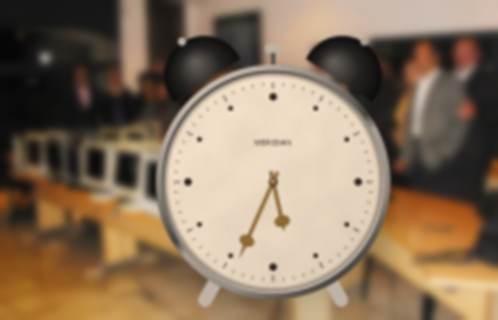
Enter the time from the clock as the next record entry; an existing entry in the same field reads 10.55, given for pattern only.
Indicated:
5.34
